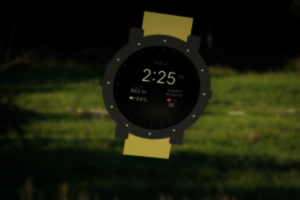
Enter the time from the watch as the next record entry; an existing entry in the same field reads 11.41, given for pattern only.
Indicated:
2.25
